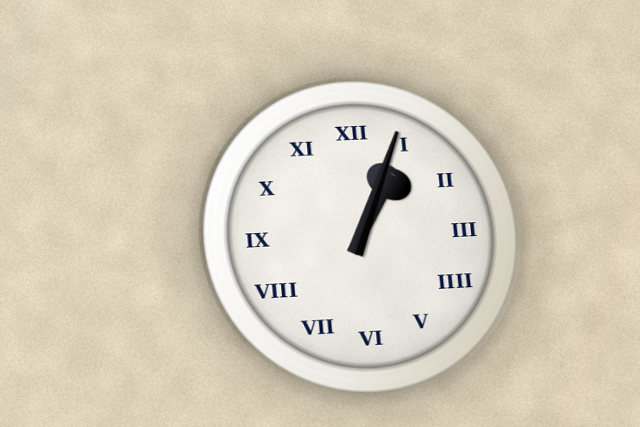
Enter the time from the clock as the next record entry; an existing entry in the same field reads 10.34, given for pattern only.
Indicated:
1.04
